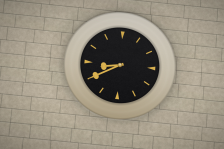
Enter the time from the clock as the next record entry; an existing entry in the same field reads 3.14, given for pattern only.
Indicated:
8.40
